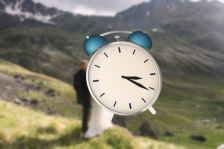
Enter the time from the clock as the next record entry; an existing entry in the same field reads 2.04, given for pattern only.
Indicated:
3.21
